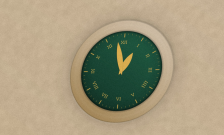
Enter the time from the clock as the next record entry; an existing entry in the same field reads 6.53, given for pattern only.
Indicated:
12.58
